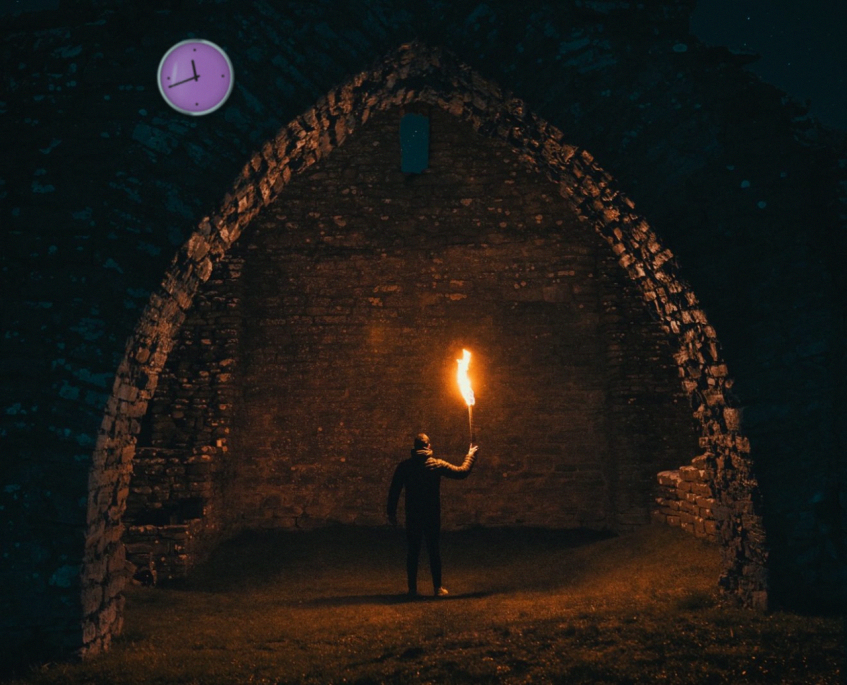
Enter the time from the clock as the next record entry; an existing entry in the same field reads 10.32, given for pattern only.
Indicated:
11.42
